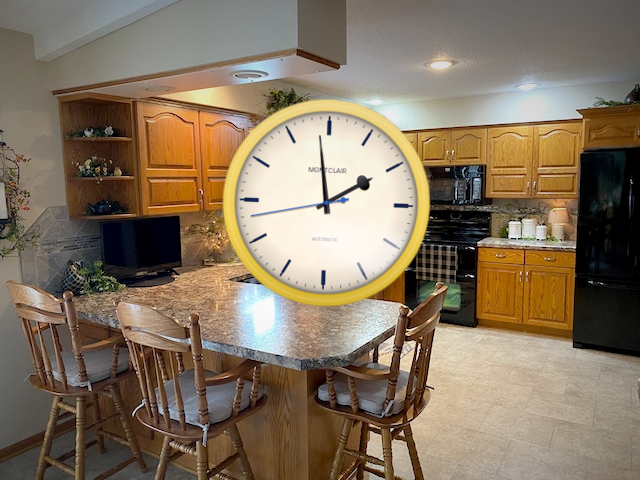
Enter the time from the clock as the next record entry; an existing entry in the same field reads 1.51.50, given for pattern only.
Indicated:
1.58.43
